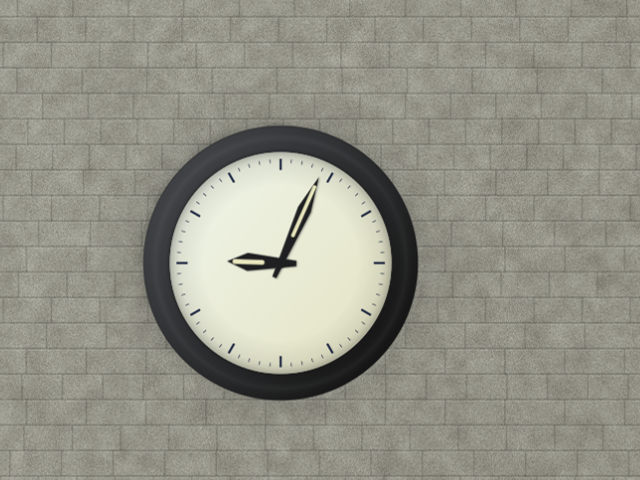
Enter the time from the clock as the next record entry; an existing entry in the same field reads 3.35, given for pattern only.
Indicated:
9.04
